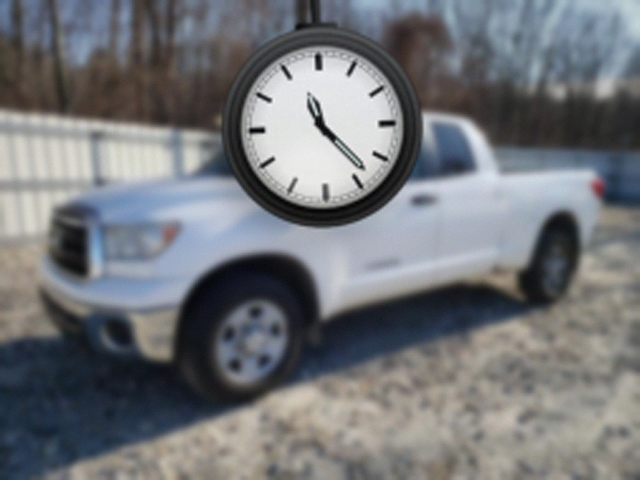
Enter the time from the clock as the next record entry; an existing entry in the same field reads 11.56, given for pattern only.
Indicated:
11.23
